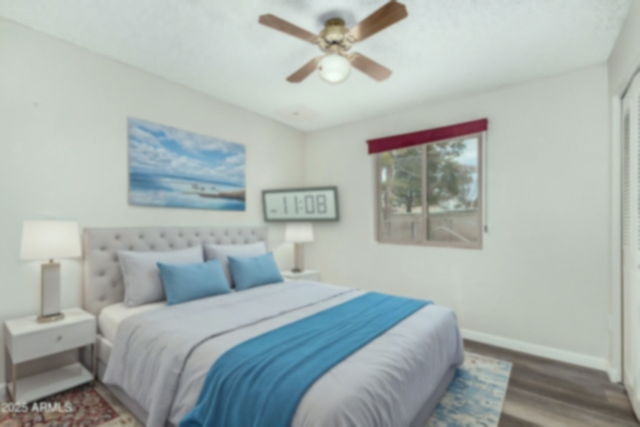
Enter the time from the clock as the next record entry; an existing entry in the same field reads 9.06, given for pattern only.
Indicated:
11.08
